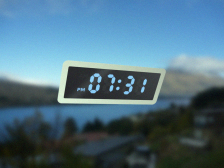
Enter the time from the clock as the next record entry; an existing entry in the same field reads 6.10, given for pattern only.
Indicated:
7.31
